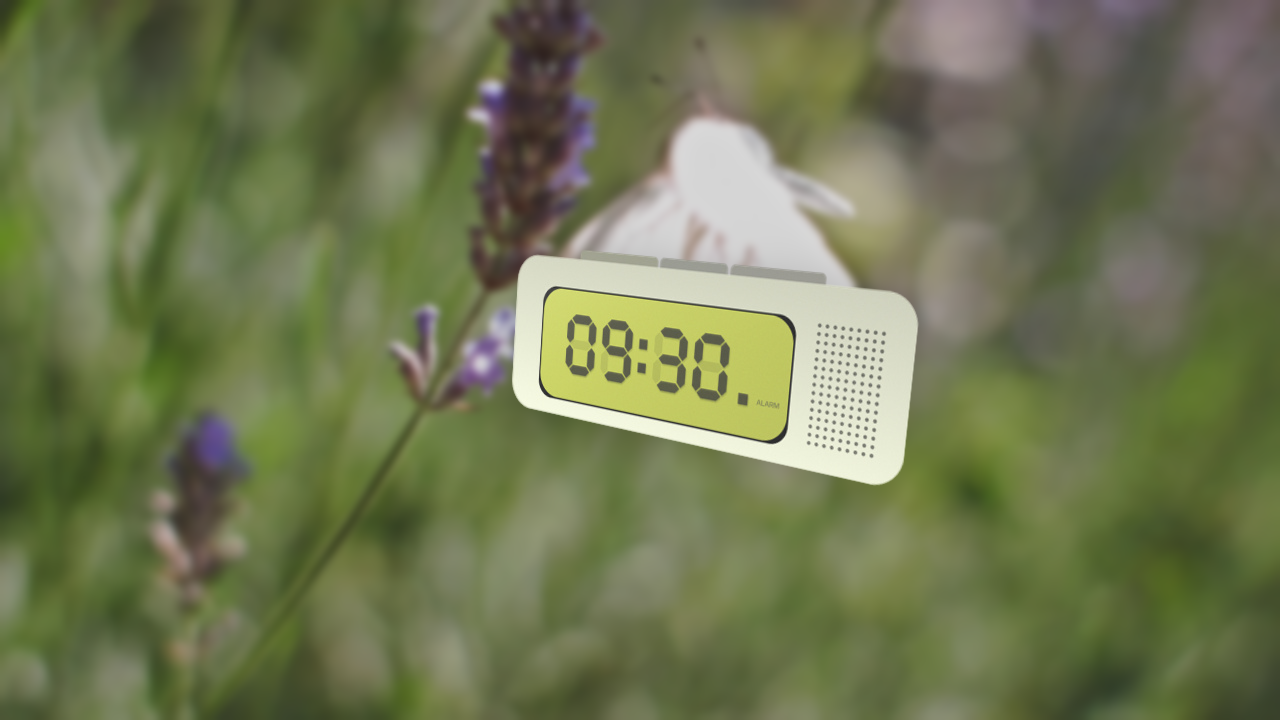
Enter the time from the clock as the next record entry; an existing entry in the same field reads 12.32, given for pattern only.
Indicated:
9.30
